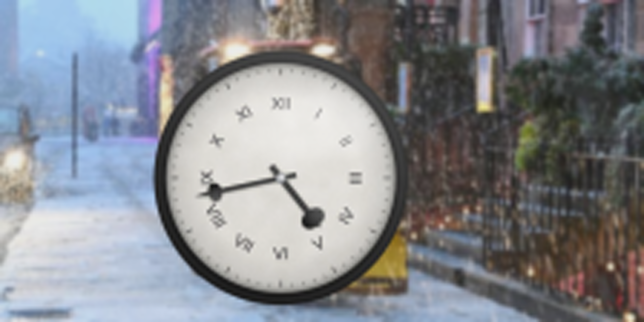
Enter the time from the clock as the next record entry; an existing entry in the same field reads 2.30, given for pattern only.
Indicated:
4.43
